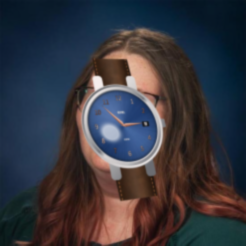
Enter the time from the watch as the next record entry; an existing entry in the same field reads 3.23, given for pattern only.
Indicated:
2.53
